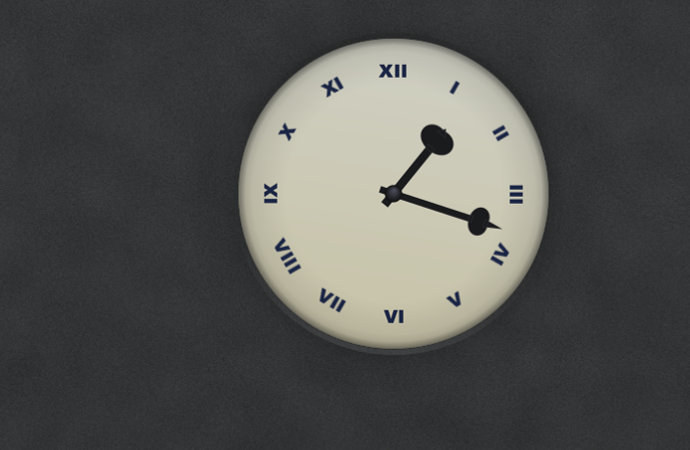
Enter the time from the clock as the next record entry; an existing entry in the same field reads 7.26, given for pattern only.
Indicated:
1.18
